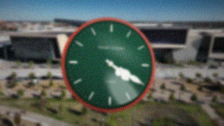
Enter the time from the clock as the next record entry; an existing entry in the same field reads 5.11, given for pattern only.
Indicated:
4.20
